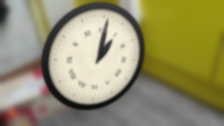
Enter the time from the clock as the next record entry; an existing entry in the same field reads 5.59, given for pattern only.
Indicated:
1.01
